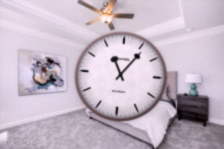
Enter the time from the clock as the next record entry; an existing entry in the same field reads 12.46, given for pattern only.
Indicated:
11.06
